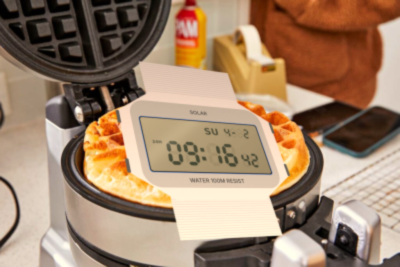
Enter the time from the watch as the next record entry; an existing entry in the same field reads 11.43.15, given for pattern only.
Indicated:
9.16.42
